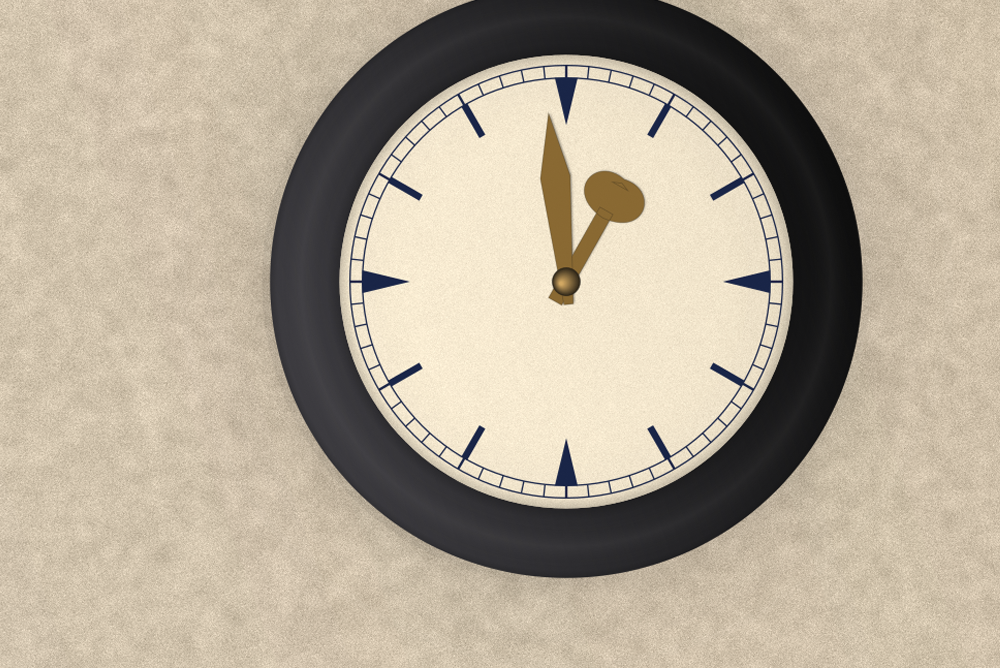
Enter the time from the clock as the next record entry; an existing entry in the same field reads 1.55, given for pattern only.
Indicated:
12.59
